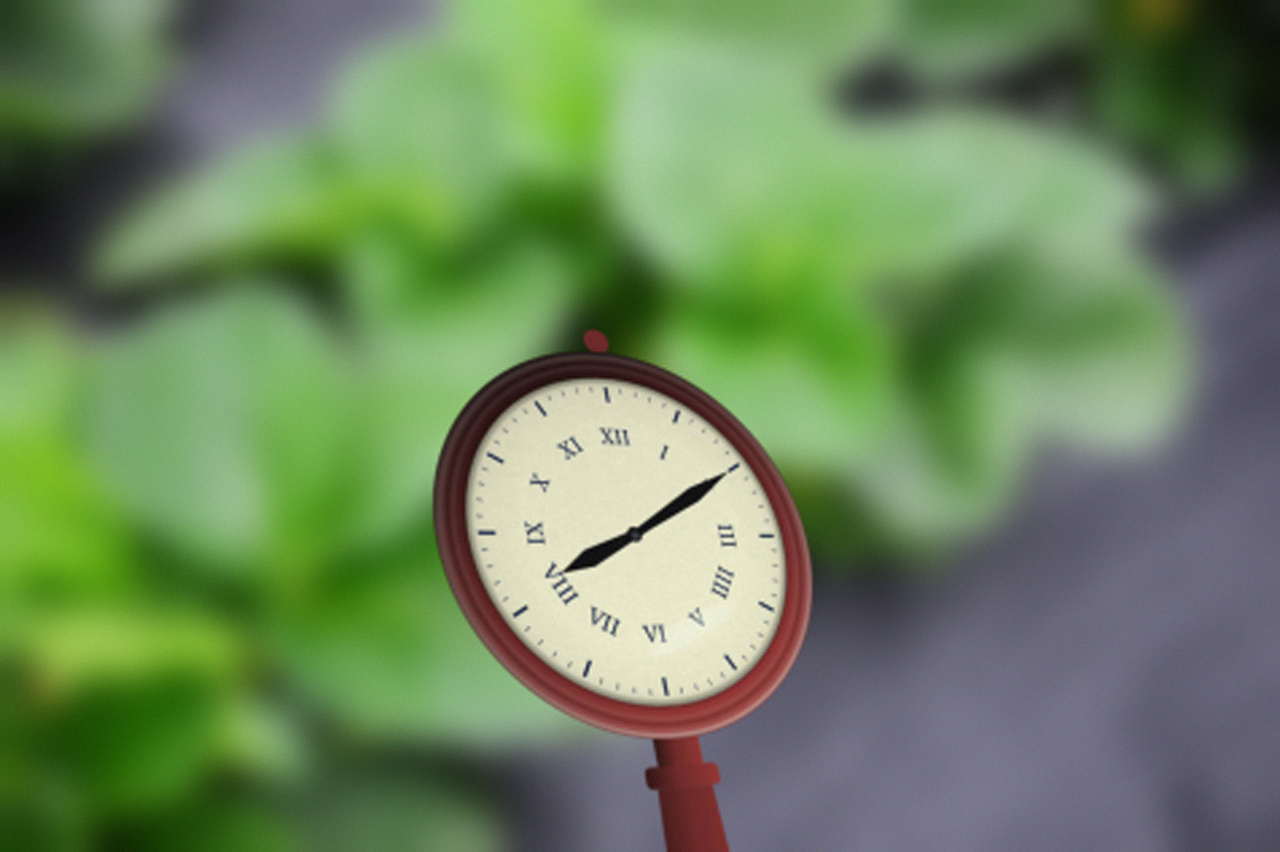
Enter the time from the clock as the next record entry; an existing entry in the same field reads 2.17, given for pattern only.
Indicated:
8.10
